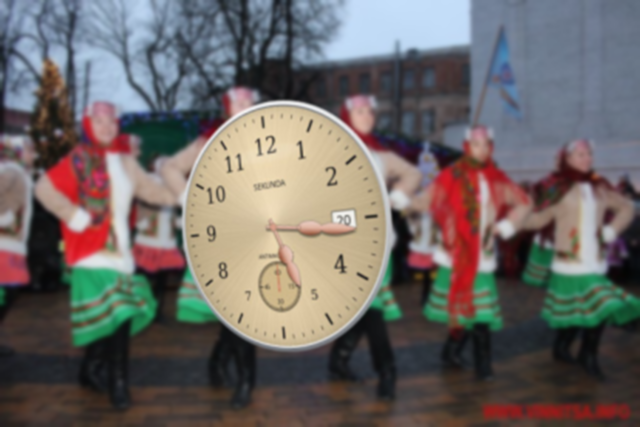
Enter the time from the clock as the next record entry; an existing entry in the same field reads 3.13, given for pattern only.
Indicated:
5.16
